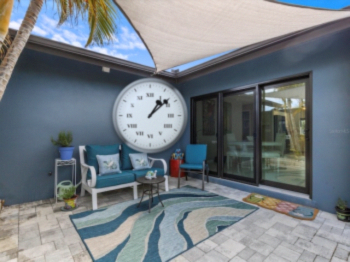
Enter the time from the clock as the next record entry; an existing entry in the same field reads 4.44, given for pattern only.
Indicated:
1.08
